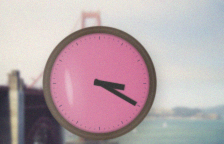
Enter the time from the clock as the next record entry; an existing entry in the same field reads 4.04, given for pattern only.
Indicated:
3.20
